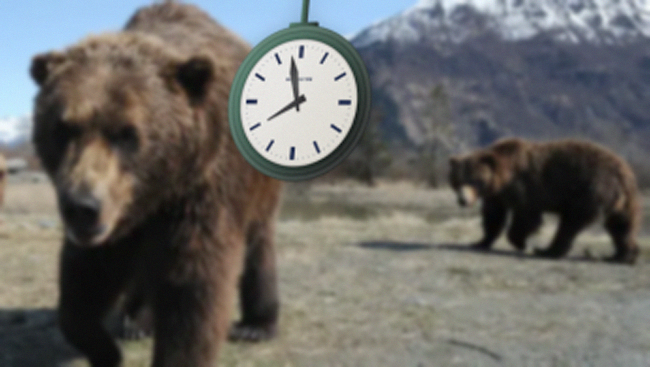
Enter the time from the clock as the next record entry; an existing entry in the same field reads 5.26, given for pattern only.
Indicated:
7.58
